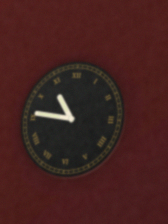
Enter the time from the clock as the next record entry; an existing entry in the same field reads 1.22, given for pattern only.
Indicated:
10.46
